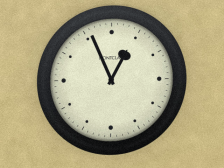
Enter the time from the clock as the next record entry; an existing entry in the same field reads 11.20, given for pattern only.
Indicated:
12.56
